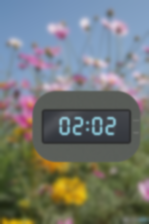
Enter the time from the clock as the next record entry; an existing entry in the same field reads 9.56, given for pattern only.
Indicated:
2.02
